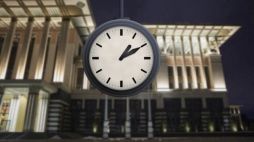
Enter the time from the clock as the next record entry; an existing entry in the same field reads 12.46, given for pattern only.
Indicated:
1.10
